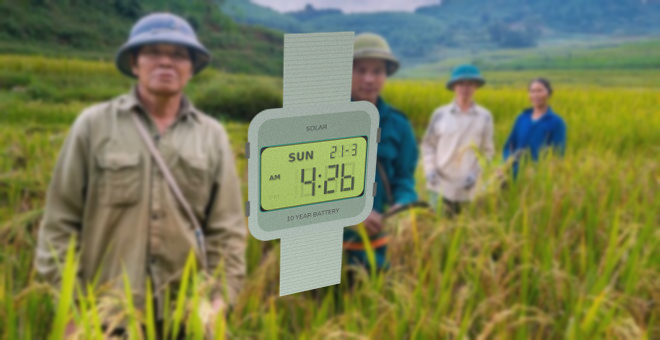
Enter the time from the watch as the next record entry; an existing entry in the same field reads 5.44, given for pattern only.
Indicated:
4.26
